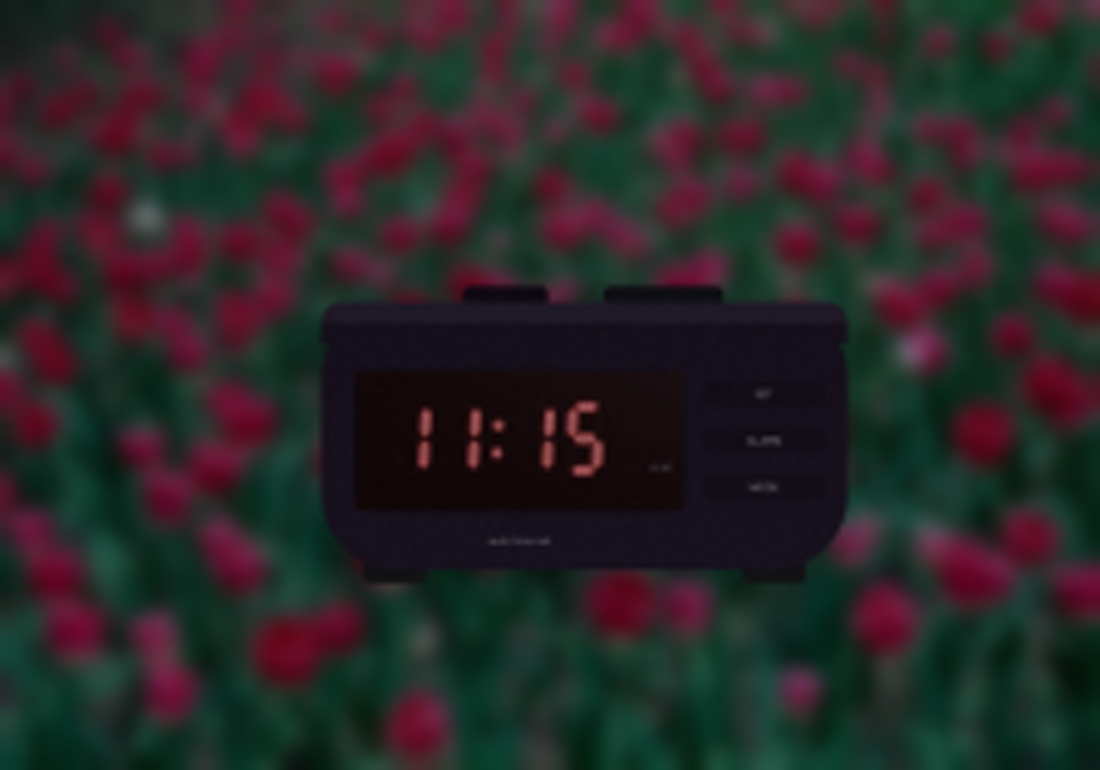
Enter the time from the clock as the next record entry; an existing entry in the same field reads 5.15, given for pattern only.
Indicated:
11.15
